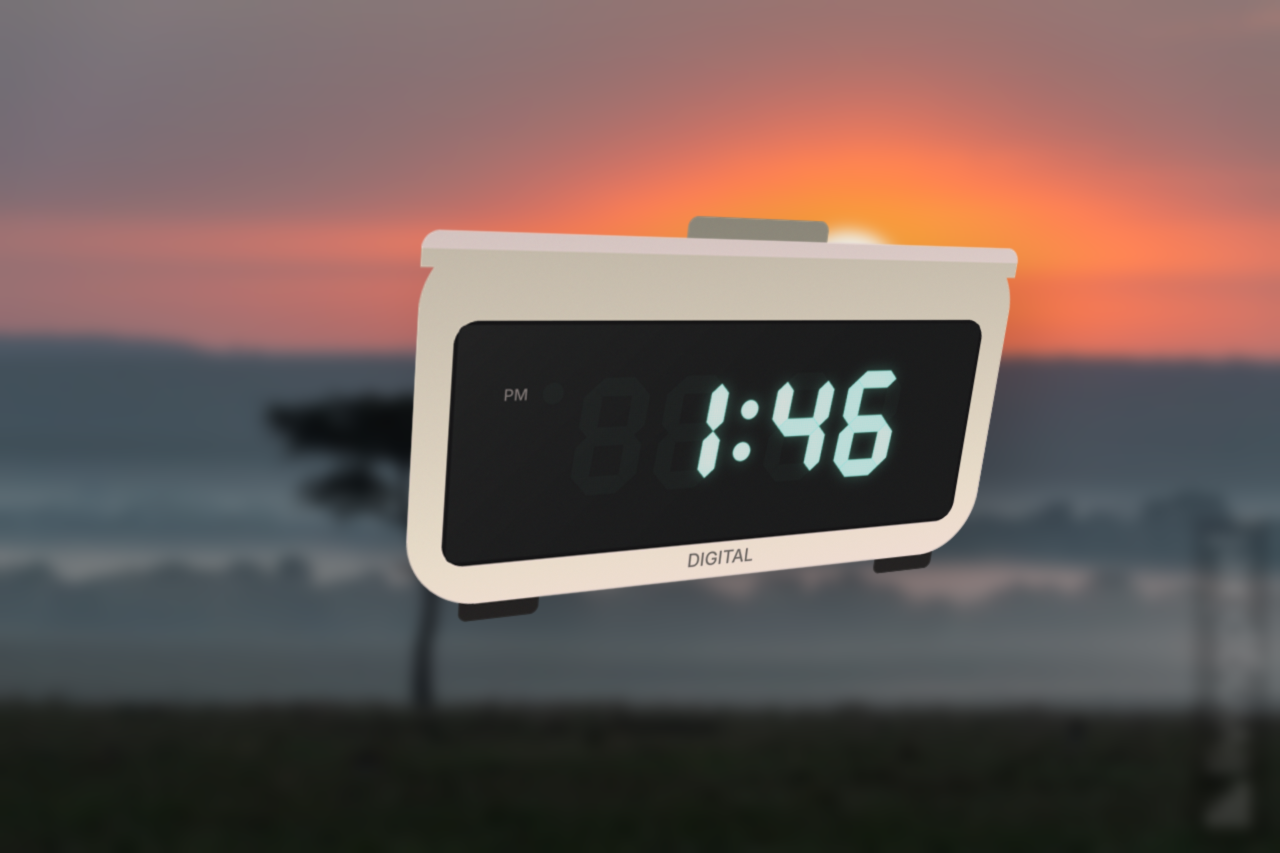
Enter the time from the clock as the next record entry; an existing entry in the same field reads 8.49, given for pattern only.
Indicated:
1.46
